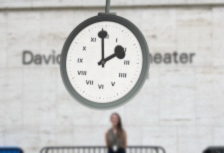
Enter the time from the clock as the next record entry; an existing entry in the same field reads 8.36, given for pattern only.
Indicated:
1.59
